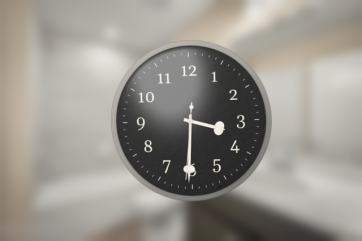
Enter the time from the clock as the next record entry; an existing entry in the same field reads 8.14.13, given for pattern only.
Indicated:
3.30.31
